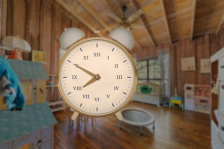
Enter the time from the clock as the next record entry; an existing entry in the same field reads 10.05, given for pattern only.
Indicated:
7.50
